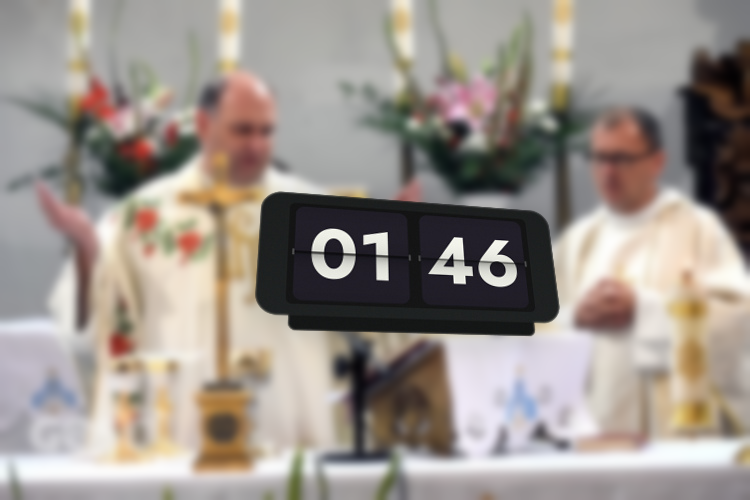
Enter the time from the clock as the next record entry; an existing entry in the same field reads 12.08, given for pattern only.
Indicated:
1.46
